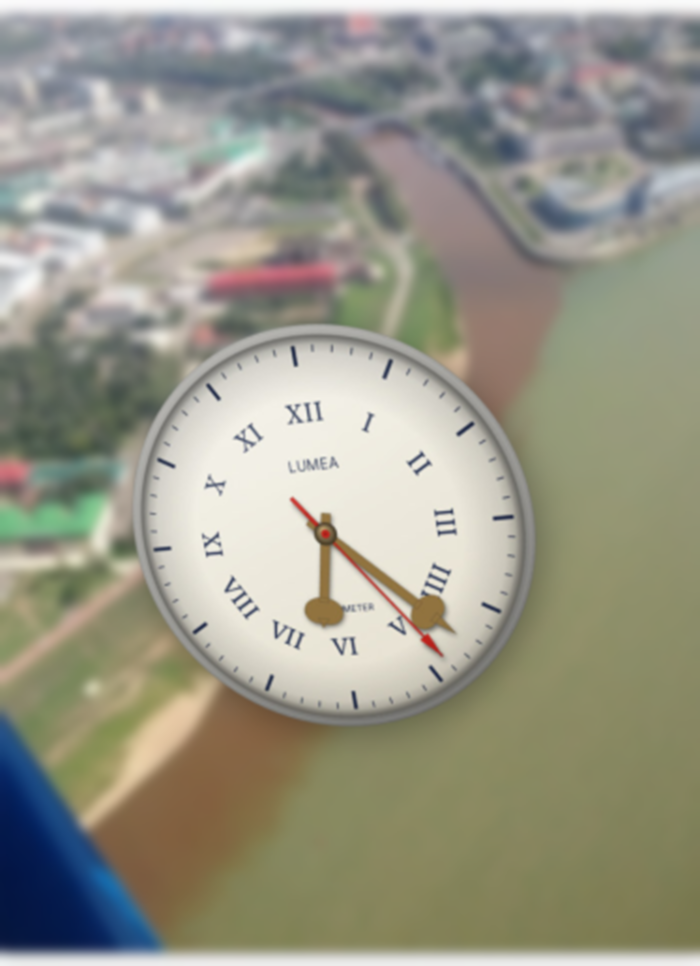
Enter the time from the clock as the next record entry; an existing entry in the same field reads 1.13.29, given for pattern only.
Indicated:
6.22.24
